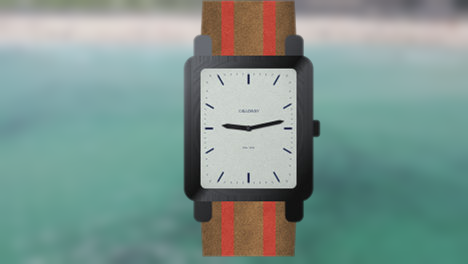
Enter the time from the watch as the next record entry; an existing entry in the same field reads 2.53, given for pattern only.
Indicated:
9.13
